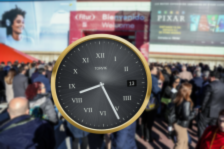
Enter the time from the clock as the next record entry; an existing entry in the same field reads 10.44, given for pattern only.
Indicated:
8.26
